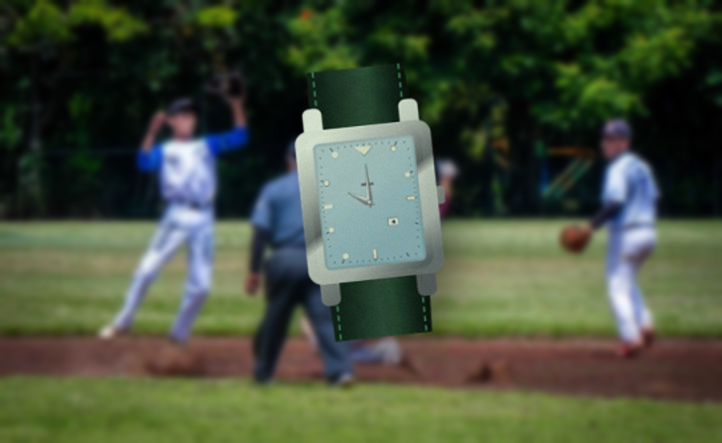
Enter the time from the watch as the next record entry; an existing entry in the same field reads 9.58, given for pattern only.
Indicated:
10.00
